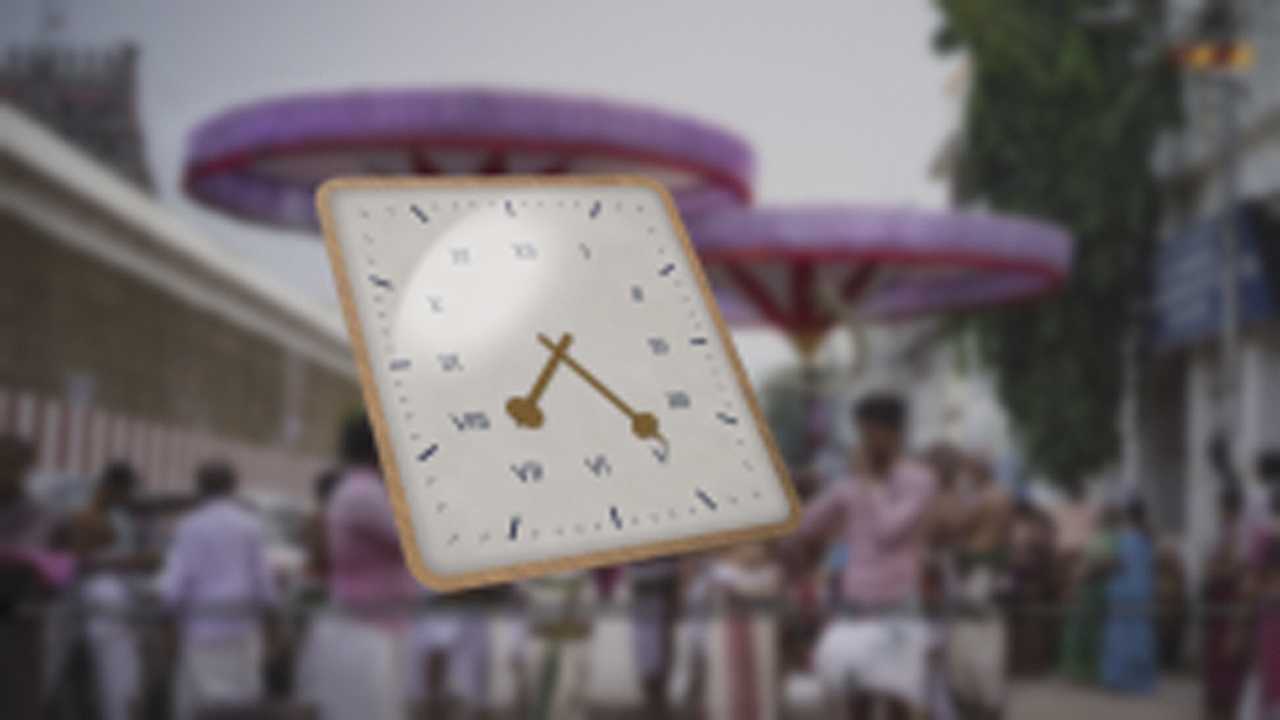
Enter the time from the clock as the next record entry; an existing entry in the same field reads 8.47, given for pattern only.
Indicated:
7.24
